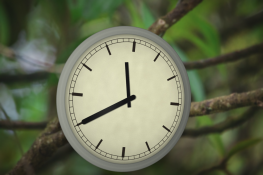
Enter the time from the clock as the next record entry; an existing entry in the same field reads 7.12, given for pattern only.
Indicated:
11.40
